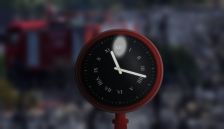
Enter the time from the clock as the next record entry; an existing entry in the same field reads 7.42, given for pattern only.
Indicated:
11.18
